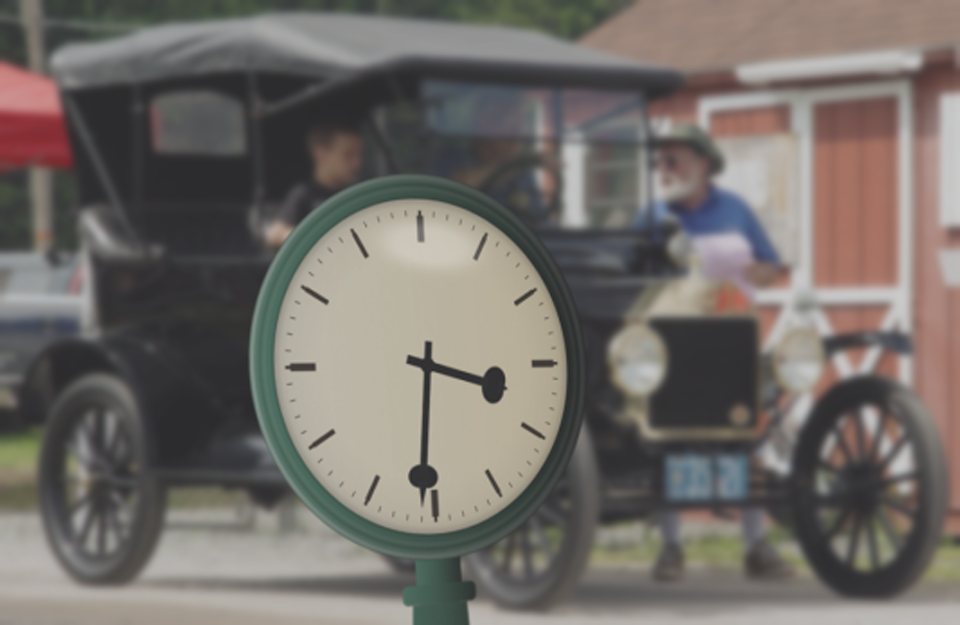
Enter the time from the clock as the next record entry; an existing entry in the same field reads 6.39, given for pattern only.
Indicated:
3.31
